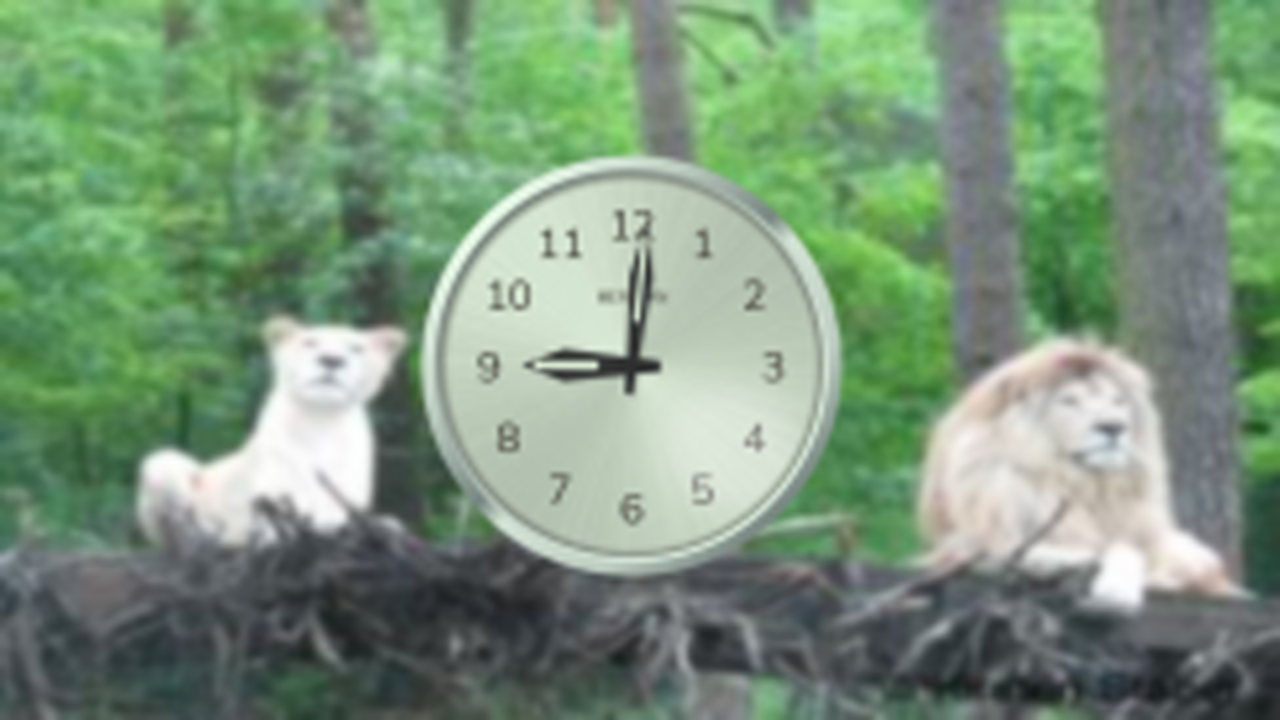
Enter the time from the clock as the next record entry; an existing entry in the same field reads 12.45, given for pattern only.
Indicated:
9.01
